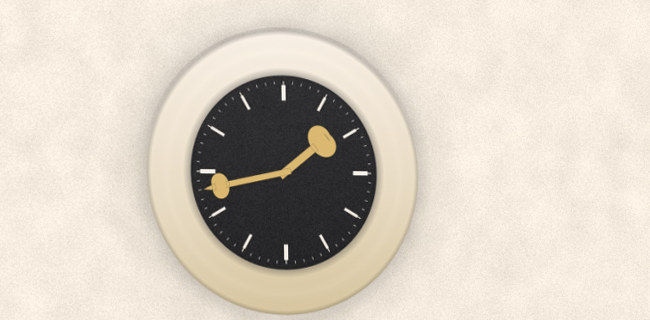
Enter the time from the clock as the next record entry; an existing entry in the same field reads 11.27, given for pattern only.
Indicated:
1.43
